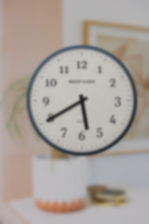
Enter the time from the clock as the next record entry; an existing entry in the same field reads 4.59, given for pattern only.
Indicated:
5.40
